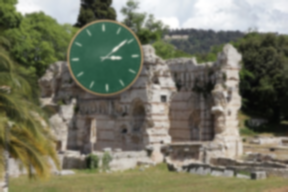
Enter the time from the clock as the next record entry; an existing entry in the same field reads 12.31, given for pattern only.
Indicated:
3.09
